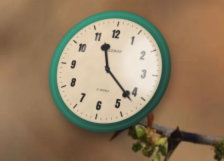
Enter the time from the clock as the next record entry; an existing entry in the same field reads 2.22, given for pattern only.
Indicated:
11.22
